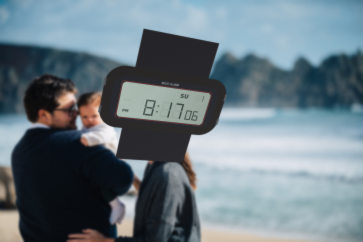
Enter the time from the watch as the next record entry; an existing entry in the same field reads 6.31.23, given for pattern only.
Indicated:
8.17.06
